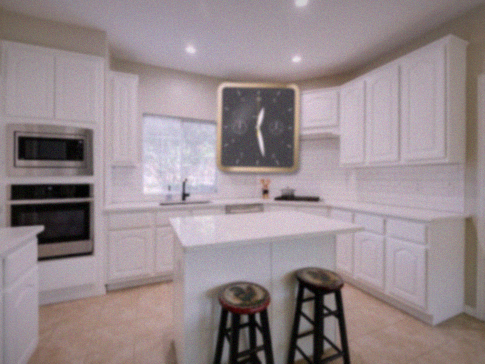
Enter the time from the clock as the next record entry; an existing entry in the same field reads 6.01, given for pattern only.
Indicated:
12.28
